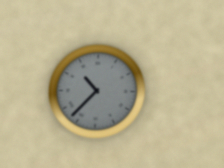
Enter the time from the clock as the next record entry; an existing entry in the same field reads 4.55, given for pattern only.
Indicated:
10.37
